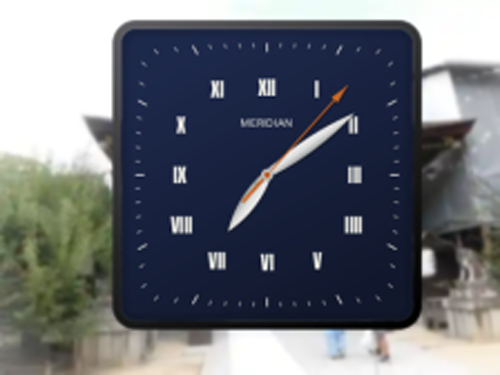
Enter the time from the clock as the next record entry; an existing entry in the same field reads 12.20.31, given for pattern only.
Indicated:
7.09.07
